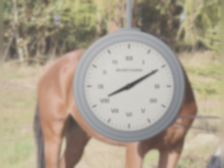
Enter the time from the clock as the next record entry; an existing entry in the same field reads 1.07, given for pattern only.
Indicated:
8.10
